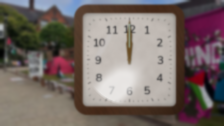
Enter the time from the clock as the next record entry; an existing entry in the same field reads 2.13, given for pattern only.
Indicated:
12.00
